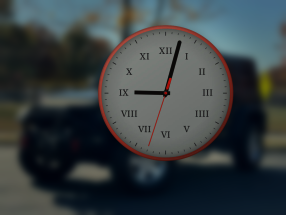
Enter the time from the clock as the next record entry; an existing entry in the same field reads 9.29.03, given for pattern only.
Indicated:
9.02.33
